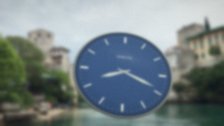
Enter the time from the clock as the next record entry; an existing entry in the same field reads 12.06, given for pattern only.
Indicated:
8.19
